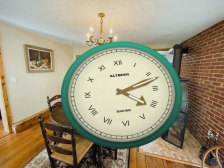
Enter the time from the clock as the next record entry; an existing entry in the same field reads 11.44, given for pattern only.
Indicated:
4.12
